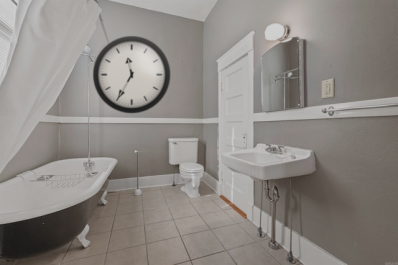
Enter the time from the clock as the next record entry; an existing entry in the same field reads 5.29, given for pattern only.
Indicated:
11.35
